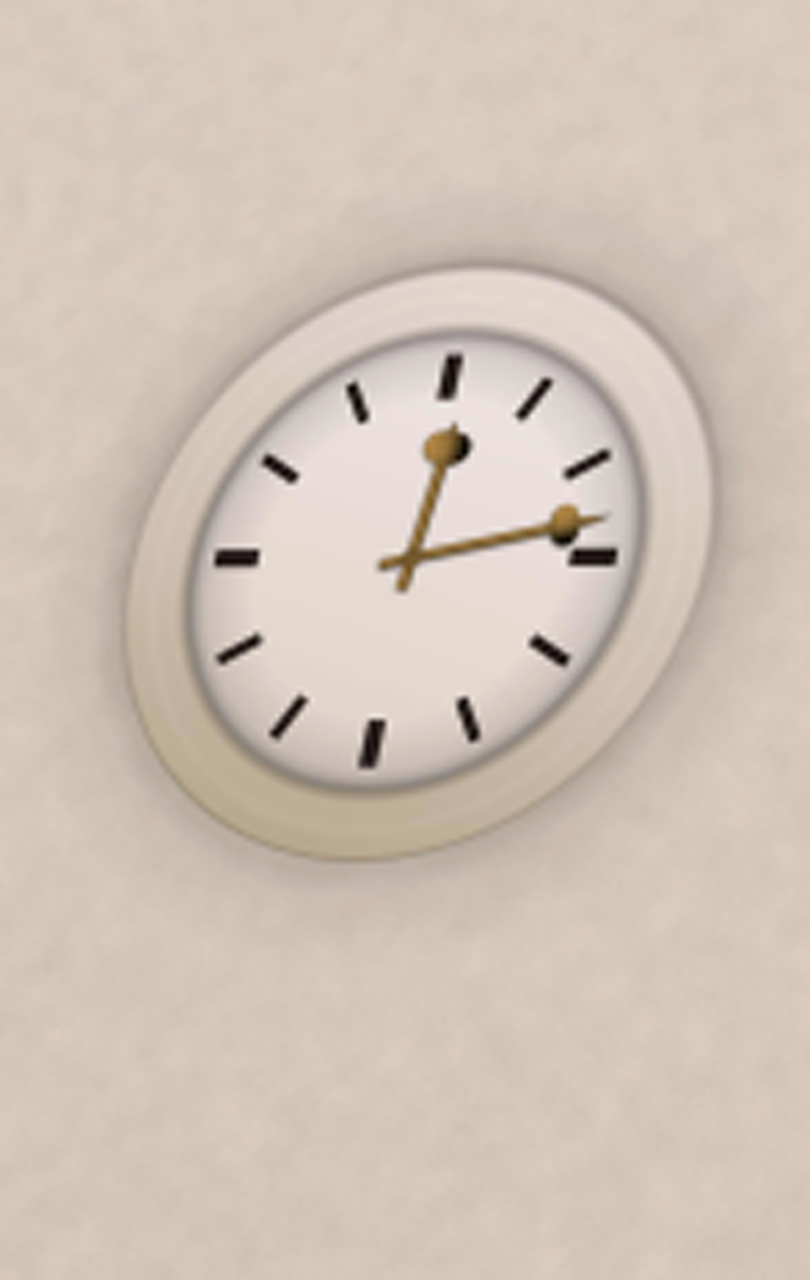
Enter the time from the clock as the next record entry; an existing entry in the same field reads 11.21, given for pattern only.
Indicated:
12.13
